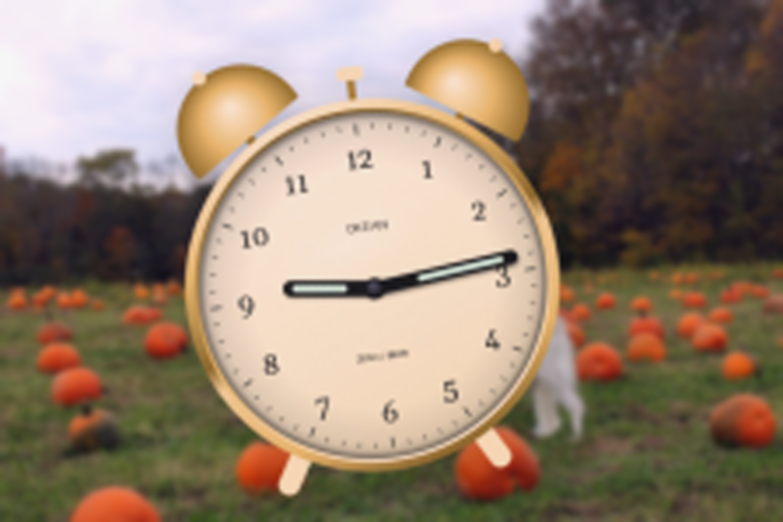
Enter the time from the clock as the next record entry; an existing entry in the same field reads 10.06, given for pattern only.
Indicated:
9.14
